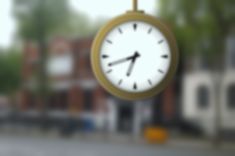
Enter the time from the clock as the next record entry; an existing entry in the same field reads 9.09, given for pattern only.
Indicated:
6.42
